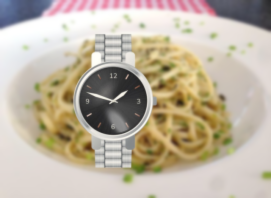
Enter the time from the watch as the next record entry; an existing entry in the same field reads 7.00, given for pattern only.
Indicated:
1.48
